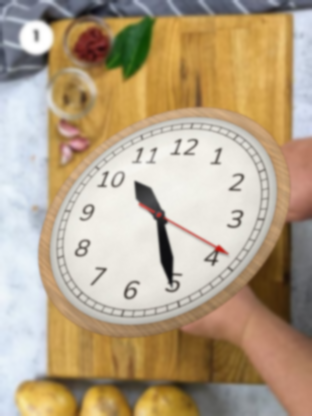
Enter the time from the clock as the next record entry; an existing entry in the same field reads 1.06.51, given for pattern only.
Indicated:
10.25.19
